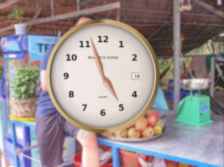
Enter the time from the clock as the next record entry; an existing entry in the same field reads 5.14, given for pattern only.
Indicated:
4.57
